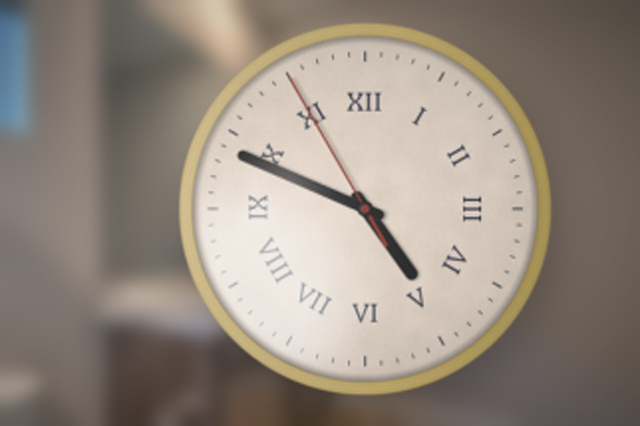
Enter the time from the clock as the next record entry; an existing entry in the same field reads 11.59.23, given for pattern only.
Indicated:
4.48.55
